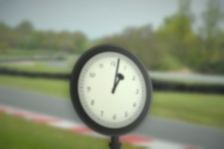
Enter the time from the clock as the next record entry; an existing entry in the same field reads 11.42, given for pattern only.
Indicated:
1.02
